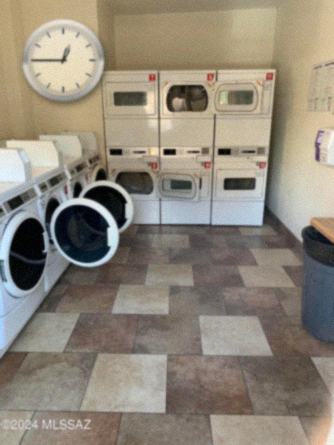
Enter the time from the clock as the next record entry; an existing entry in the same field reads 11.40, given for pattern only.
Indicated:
12.45
